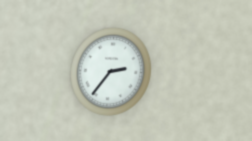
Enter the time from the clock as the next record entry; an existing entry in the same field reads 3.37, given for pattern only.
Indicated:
2.36
